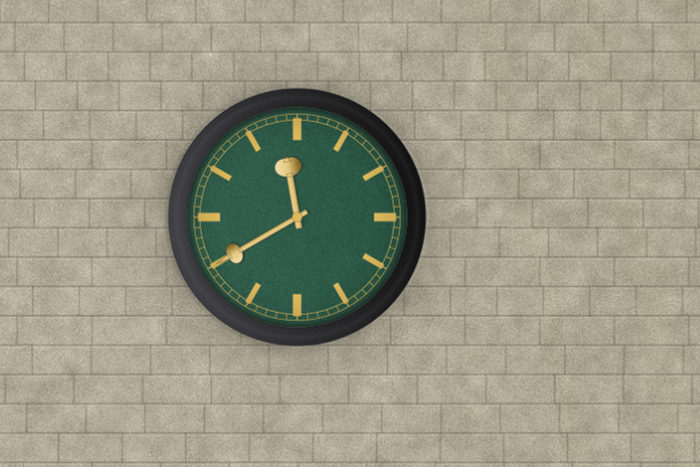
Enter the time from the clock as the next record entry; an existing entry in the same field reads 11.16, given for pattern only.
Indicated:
11.40
